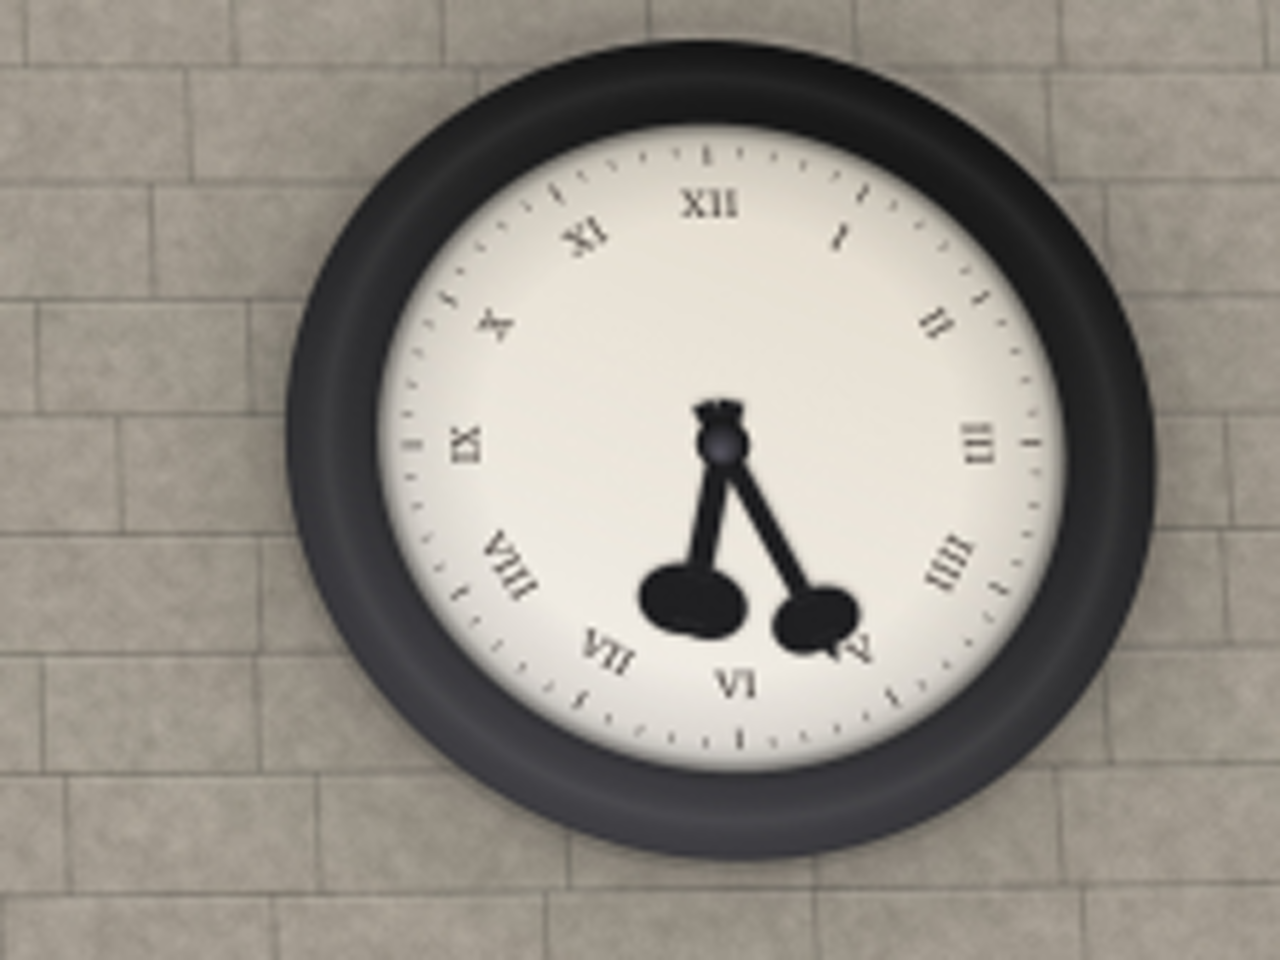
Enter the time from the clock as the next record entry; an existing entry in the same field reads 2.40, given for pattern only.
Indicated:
6.26
